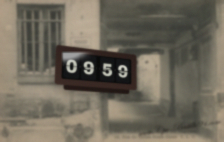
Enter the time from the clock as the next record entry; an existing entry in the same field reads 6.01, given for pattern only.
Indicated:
9.59
